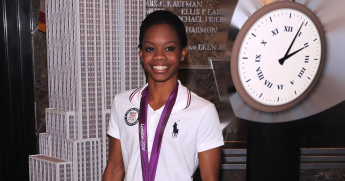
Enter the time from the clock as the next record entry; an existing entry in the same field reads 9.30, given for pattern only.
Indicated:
2.04
